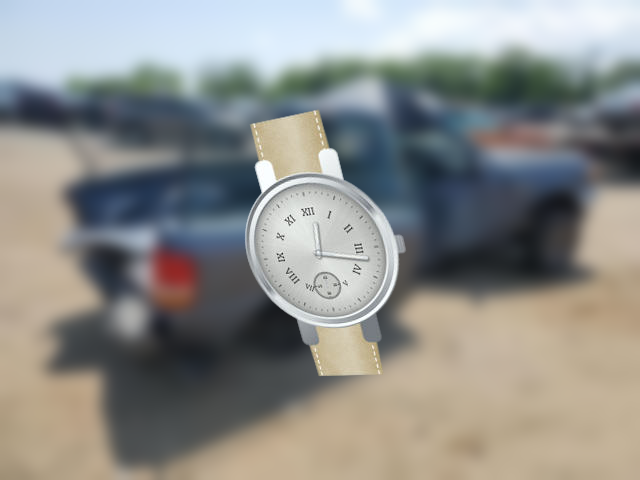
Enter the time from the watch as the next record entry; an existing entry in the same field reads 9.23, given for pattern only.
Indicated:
12.17
